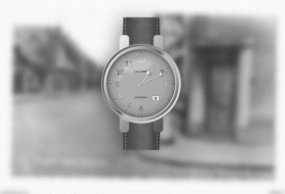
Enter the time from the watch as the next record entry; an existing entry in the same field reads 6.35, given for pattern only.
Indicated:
1.11
